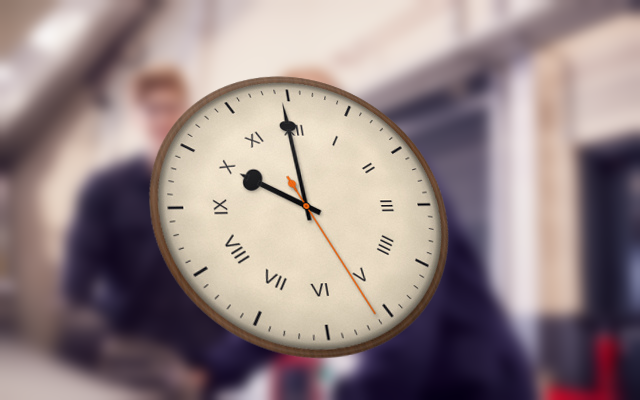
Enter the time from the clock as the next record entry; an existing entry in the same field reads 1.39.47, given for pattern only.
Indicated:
9.59.26
